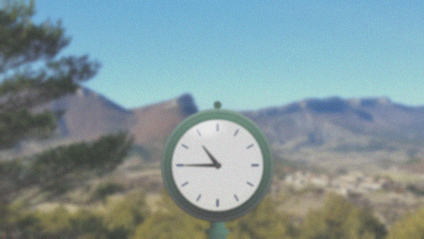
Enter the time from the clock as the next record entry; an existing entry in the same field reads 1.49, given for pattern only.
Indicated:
10.45
